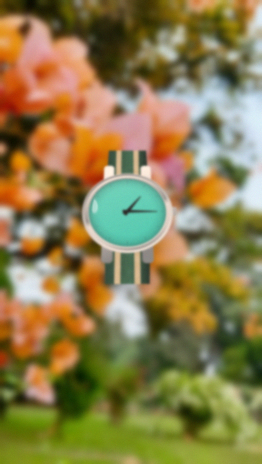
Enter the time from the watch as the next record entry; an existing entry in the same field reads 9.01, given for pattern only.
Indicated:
1.15
